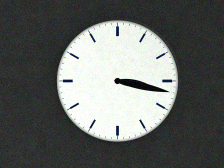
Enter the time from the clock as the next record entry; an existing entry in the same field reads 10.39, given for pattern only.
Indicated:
3.17
